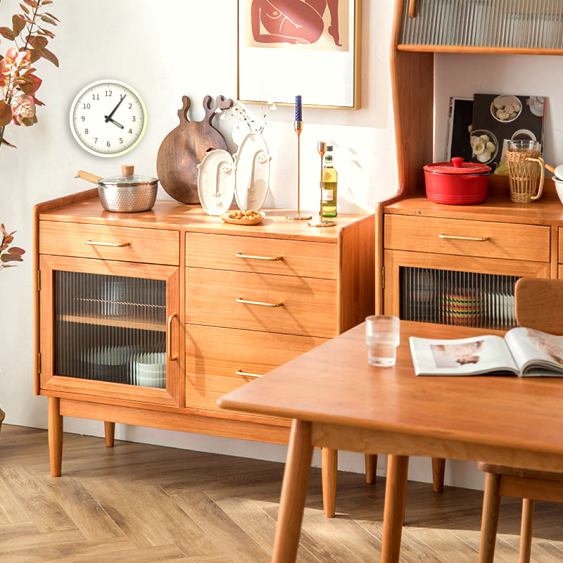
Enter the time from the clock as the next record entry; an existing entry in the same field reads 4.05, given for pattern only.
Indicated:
4.06
